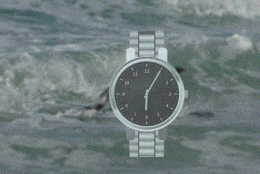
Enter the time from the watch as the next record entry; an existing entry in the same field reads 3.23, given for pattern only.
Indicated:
6.05
